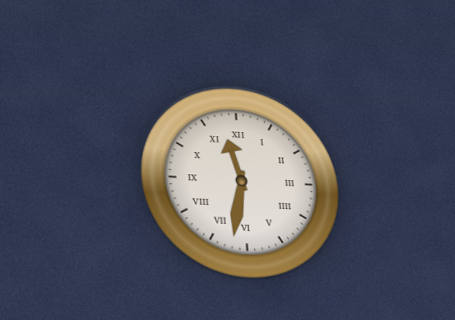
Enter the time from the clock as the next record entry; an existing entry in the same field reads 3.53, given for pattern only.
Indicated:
11.32
